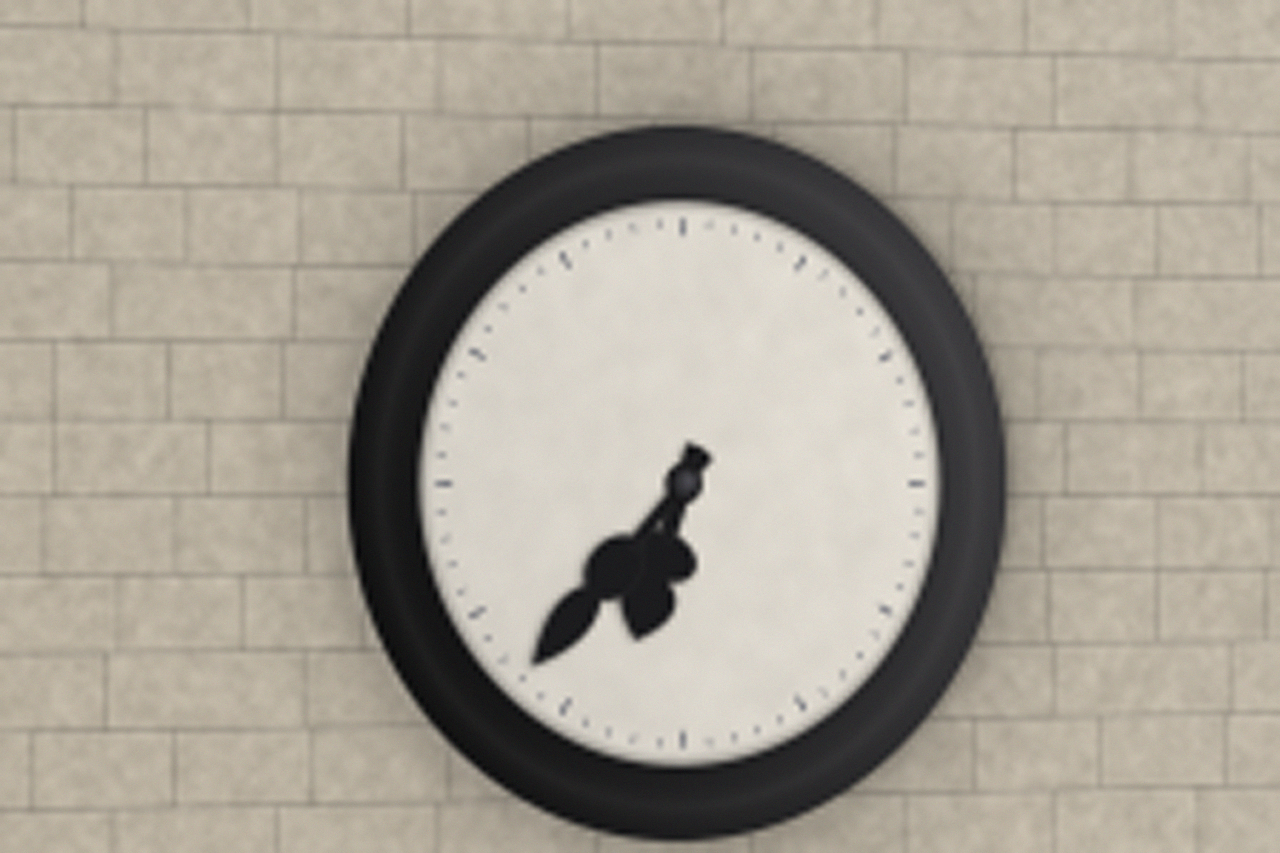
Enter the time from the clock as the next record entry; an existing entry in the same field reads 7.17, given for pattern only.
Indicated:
6.37
